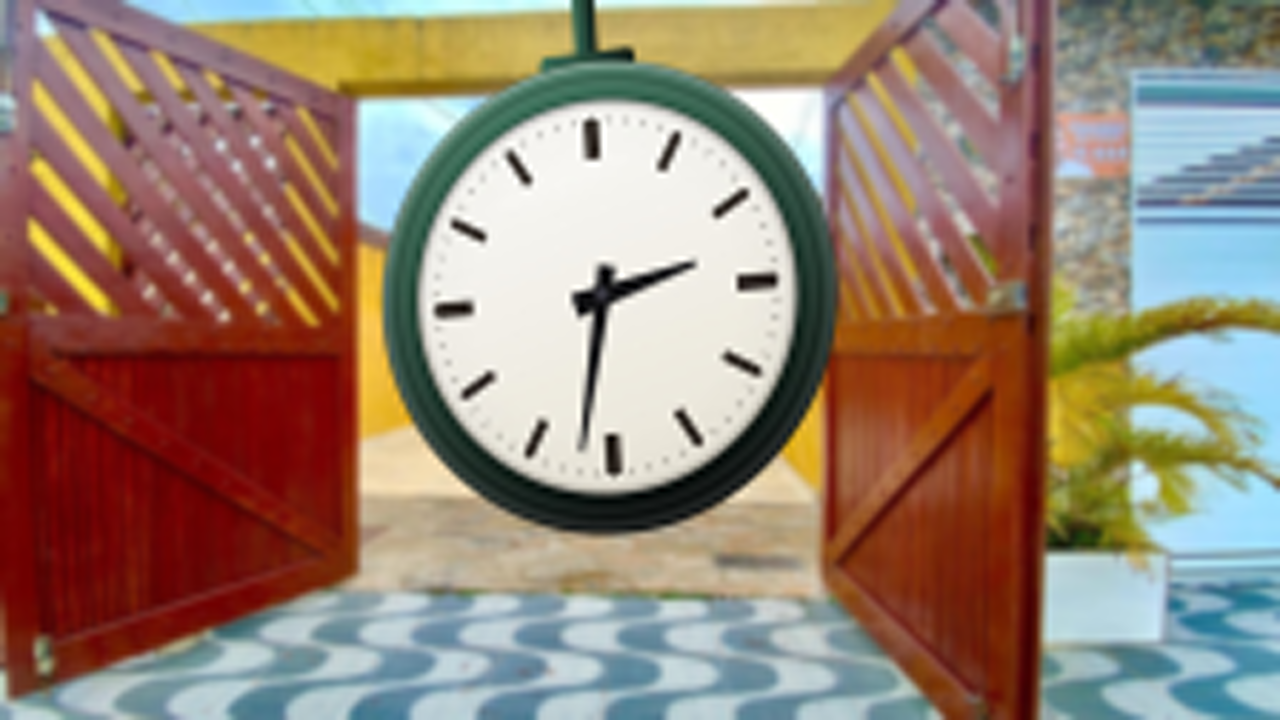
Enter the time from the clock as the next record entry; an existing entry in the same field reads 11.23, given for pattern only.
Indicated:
2.32
